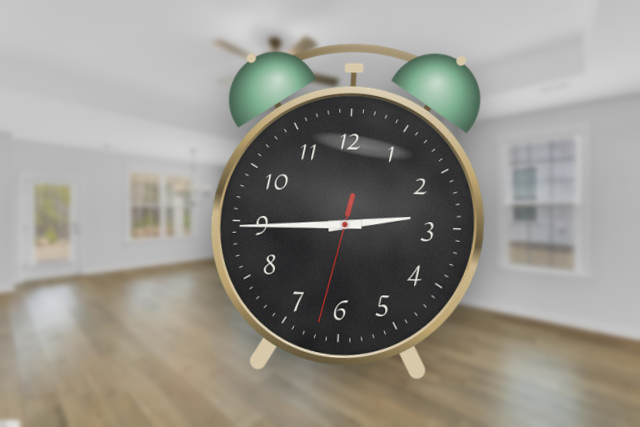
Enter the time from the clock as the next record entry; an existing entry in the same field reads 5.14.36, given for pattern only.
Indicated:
2.44.32
